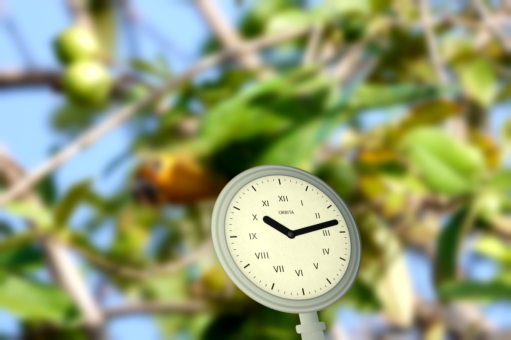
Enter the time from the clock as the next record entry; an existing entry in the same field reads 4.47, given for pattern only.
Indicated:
10.13
